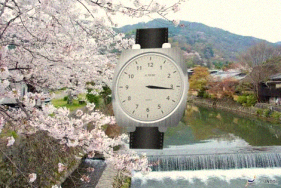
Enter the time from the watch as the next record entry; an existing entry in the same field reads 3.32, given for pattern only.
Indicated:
3.16
